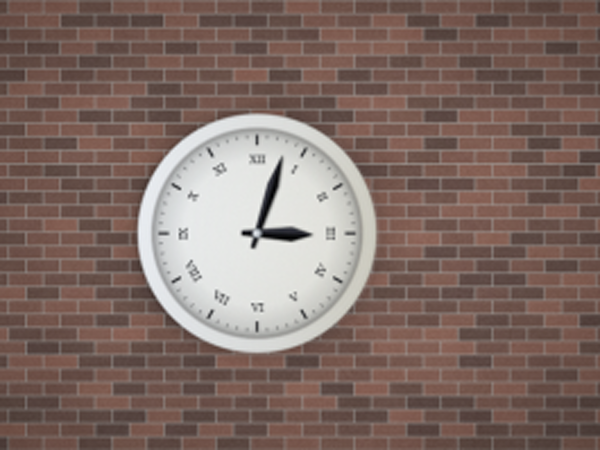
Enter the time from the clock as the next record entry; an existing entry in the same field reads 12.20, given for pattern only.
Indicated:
3.03
